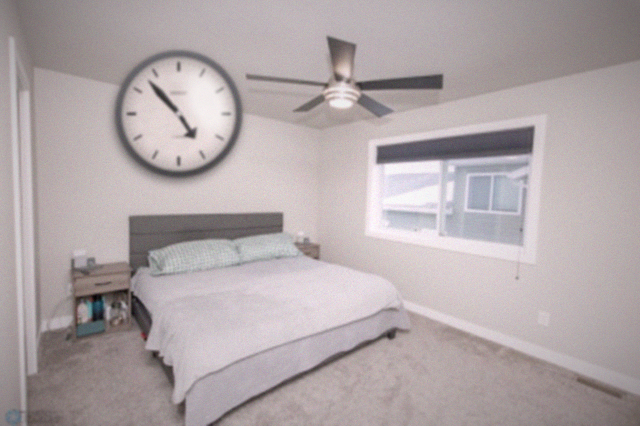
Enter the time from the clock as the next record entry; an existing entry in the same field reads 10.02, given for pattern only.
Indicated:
4.53
